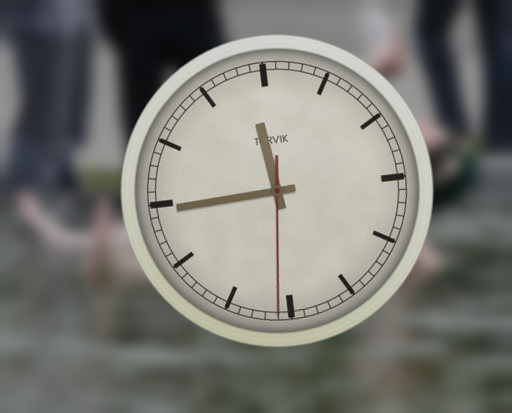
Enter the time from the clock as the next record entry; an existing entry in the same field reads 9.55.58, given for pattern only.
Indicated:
11.44.31
